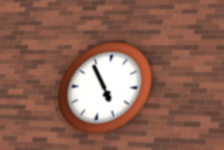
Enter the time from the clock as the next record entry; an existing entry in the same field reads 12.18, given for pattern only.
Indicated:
4.54
